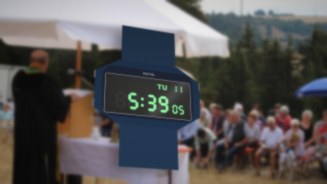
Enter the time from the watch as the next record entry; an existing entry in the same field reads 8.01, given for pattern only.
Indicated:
5.39
